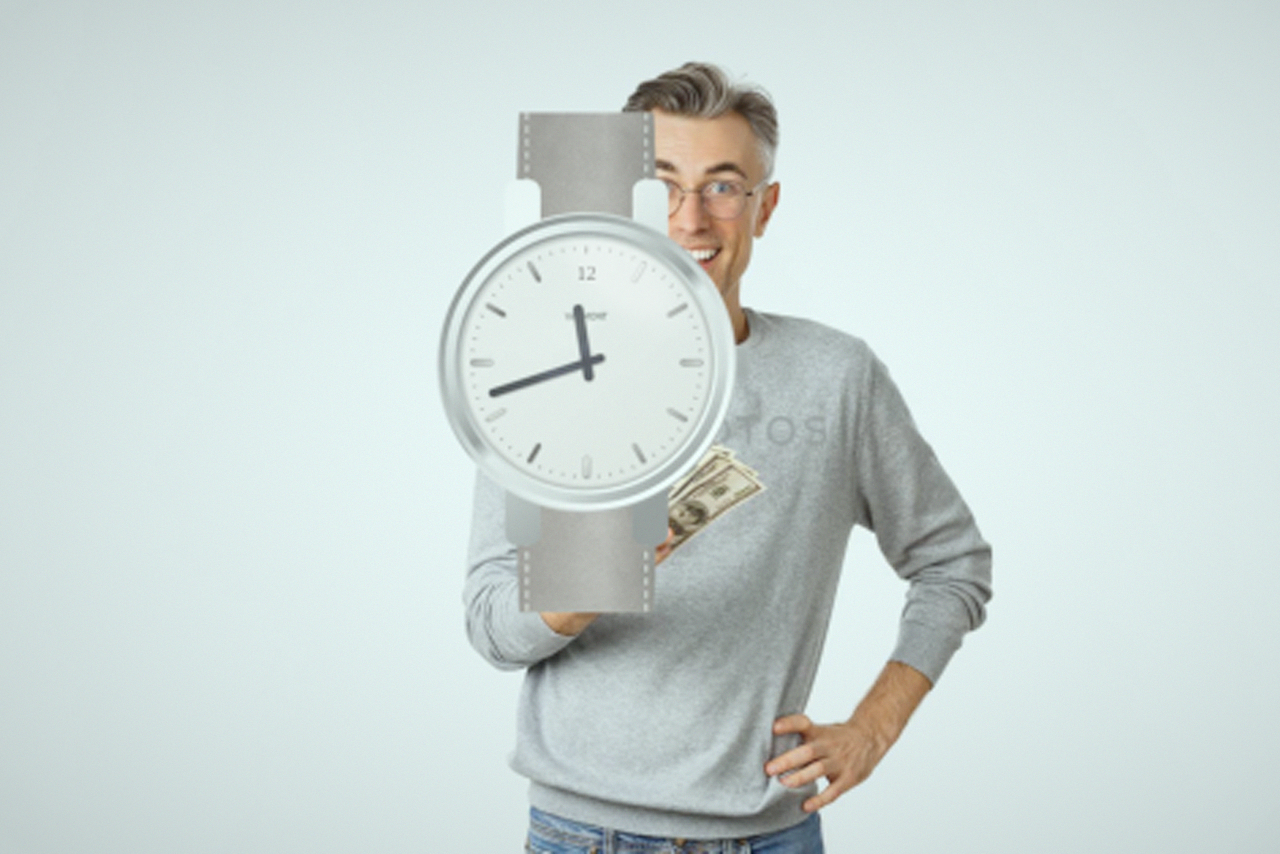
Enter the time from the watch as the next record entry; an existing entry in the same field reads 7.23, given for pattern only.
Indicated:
11.42
